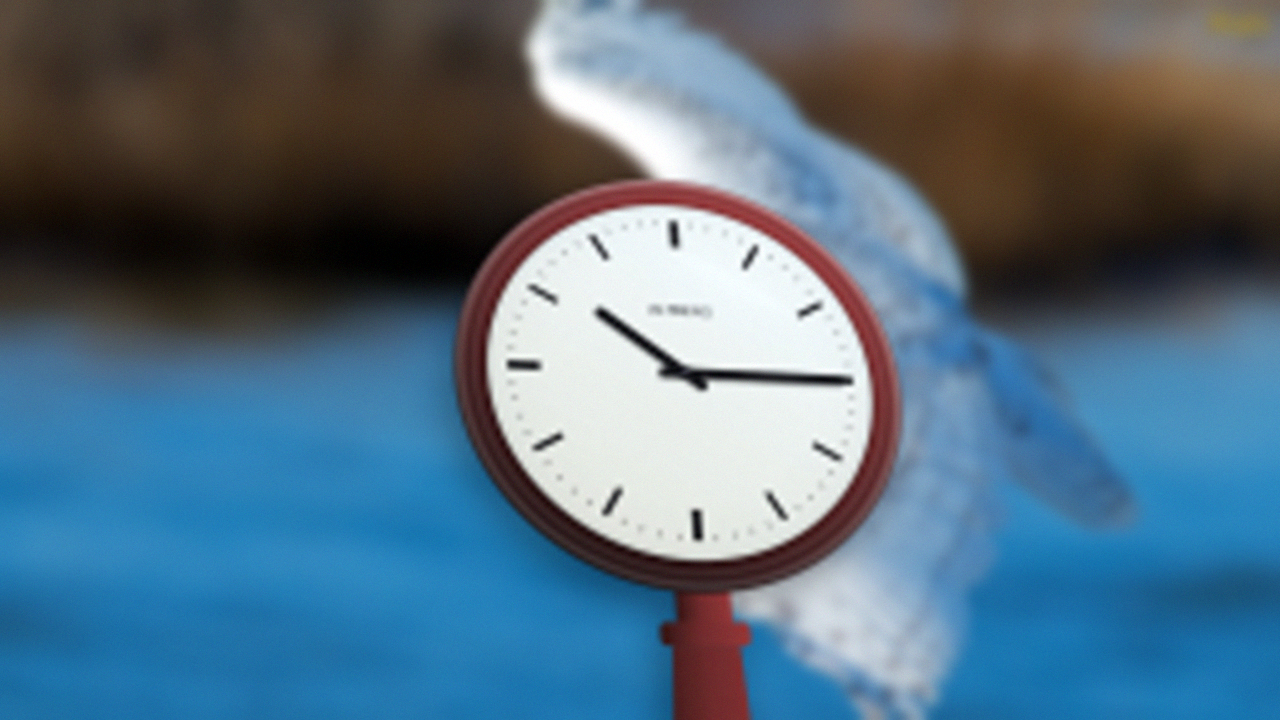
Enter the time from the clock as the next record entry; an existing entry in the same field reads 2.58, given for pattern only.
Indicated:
10.15
